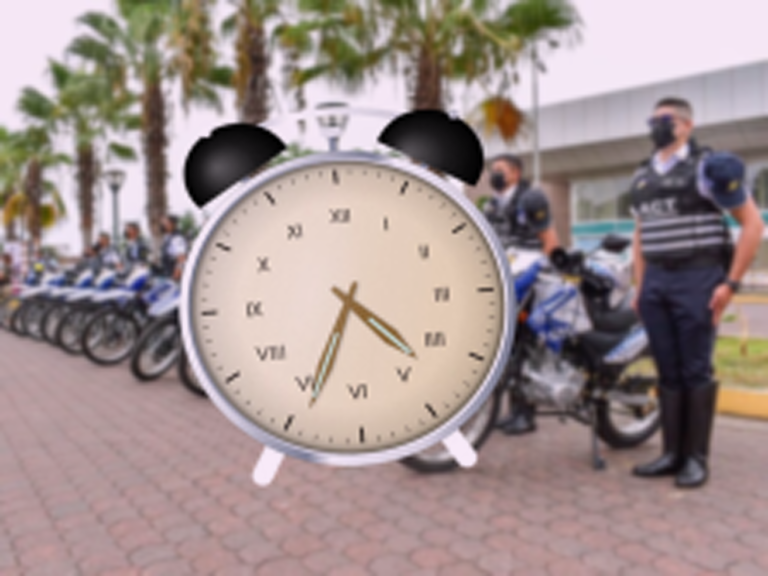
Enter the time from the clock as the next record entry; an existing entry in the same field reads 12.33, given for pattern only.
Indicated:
4.34
